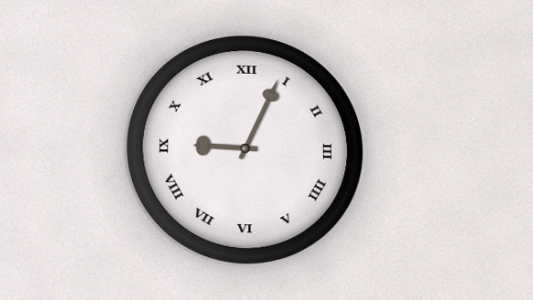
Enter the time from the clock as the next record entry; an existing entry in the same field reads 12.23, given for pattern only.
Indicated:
9.04
